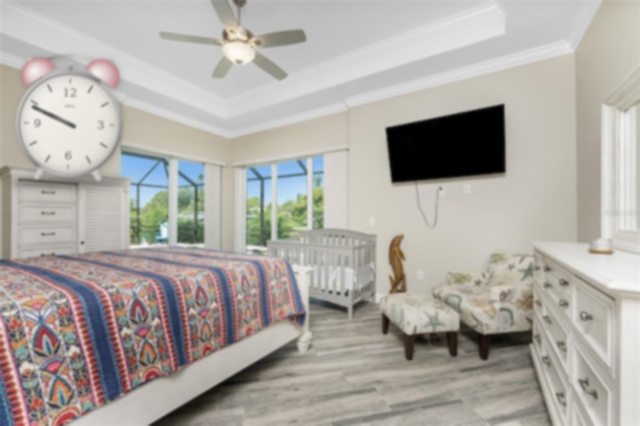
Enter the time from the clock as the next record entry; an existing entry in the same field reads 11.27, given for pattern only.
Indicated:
9.49
